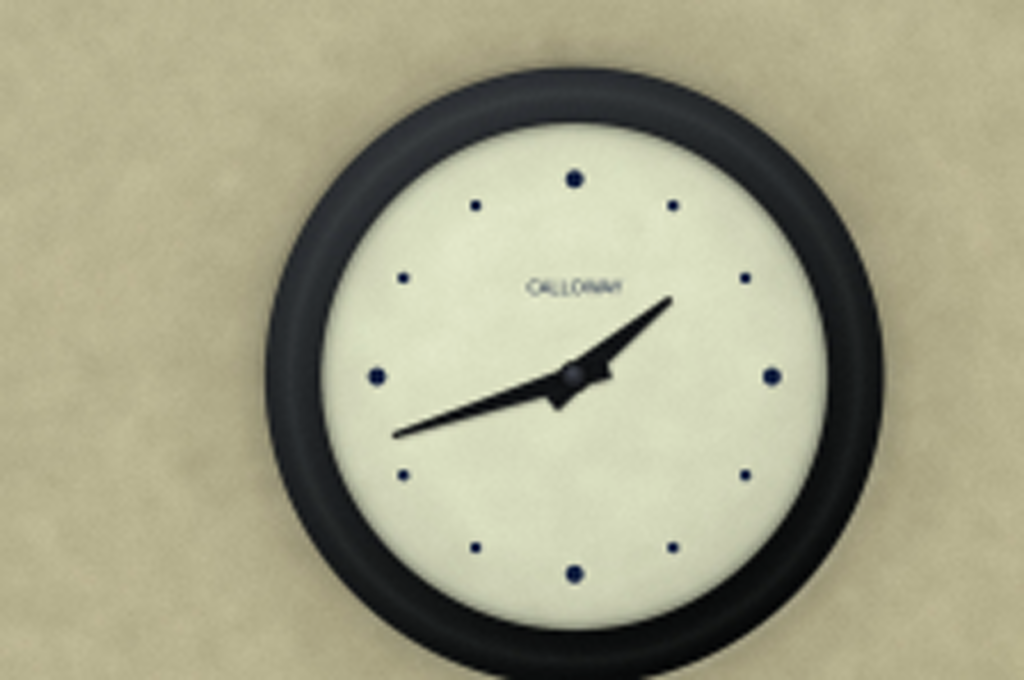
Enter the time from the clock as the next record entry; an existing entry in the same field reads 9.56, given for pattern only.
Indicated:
1.42
